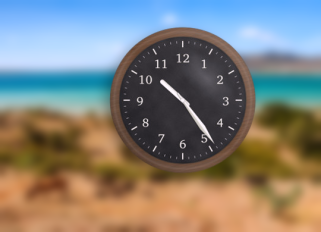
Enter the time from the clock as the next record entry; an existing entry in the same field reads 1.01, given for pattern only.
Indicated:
10.24
